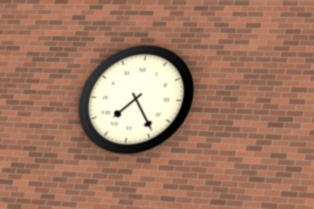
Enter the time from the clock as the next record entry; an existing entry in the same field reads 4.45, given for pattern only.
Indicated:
7.24
